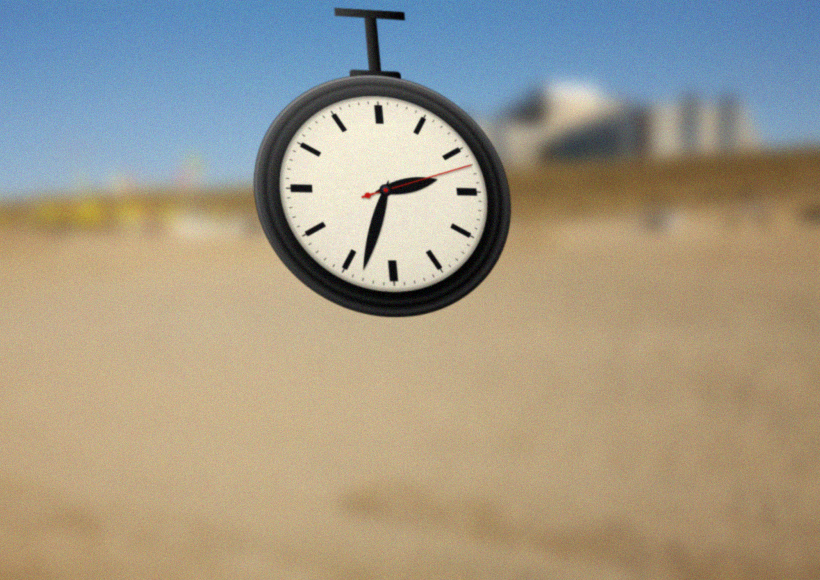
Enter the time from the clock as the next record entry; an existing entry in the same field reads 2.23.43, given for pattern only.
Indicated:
2.33.12
